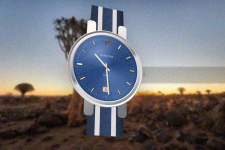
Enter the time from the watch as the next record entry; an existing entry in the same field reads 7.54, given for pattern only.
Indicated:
10.29
